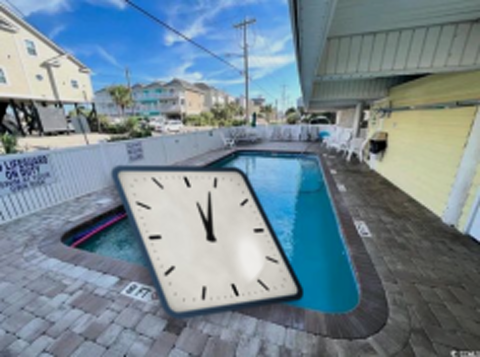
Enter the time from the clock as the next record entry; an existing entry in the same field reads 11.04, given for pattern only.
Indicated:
12.04
